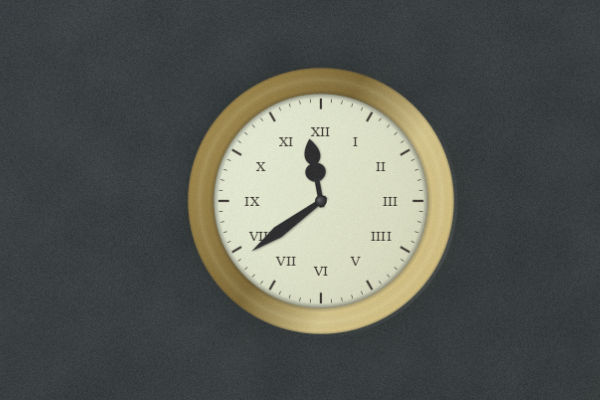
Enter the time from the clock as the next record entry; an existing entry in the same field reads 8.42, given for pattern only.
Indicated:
11.39
